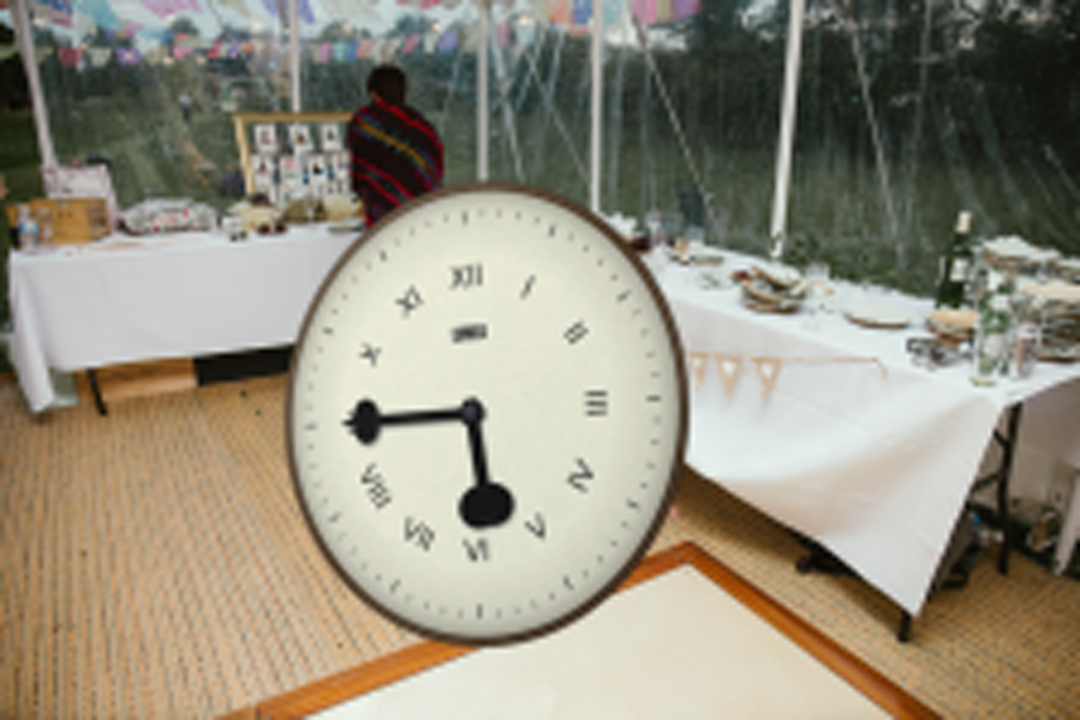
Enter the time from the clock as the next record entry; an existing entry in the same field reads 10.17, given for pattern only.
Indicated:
5.45
